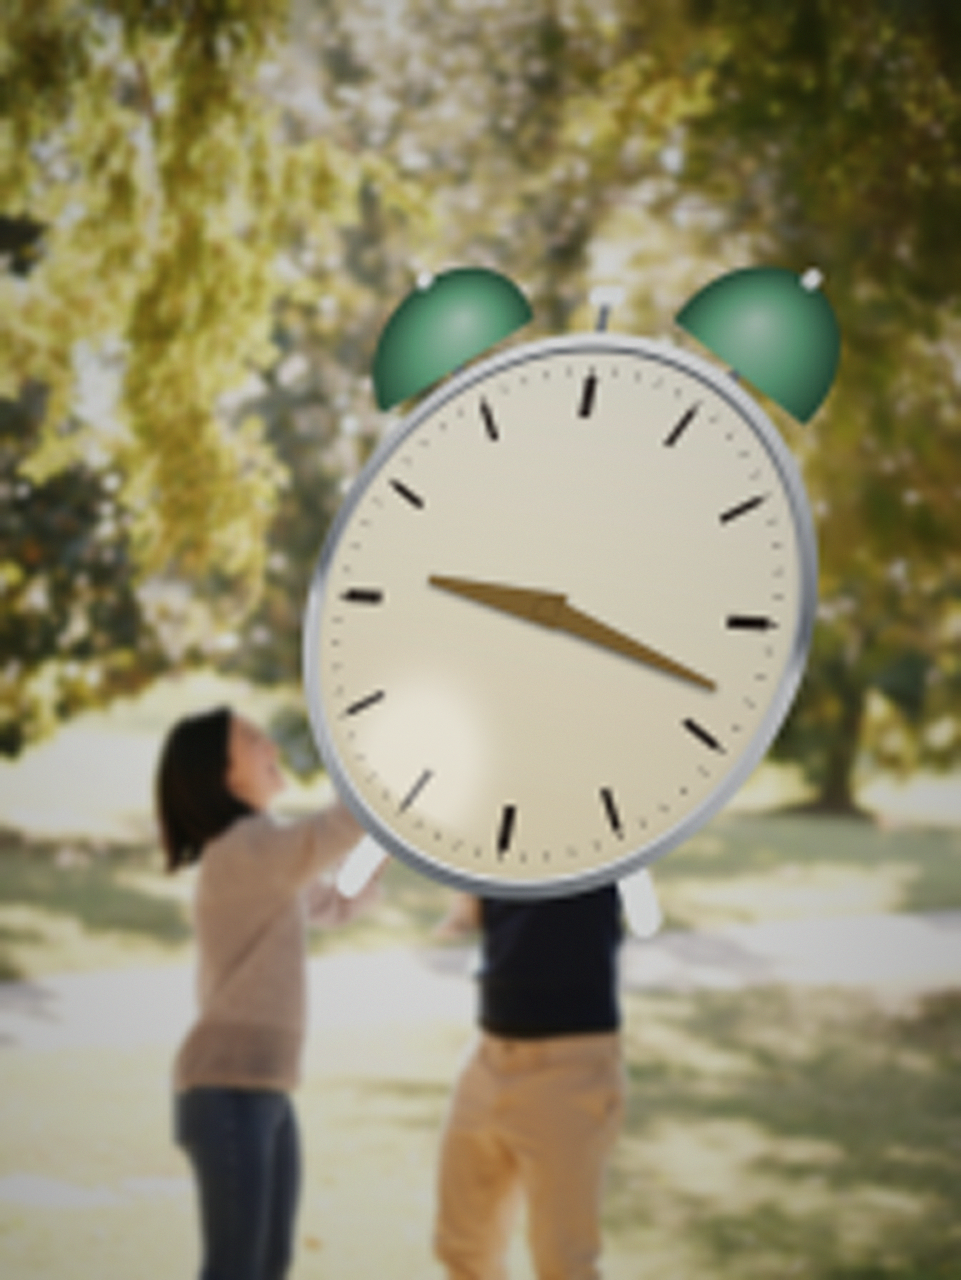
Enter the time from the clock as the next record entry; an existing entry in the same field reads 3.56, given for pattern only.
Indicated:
9.18
